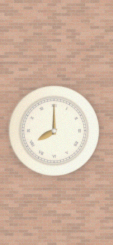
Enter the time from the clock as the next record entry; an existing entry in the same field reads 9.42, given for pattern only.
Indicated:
8.00
